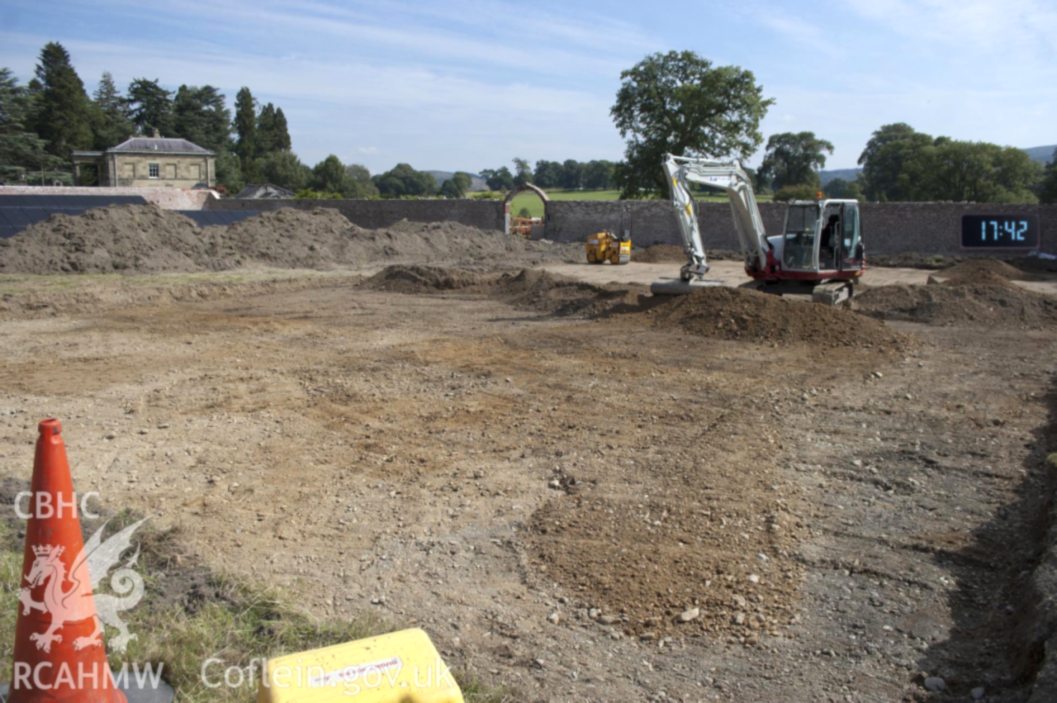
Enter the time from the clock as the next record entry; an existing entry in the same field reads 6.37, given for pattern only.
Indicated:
17.42
